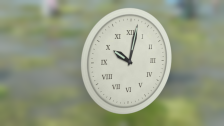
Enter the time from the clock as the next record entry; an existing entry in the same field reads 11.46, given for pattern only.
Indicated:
10.02
